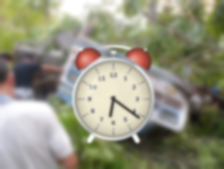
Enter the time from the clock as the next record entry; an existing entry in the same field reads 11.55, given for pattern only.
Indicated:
6.21
